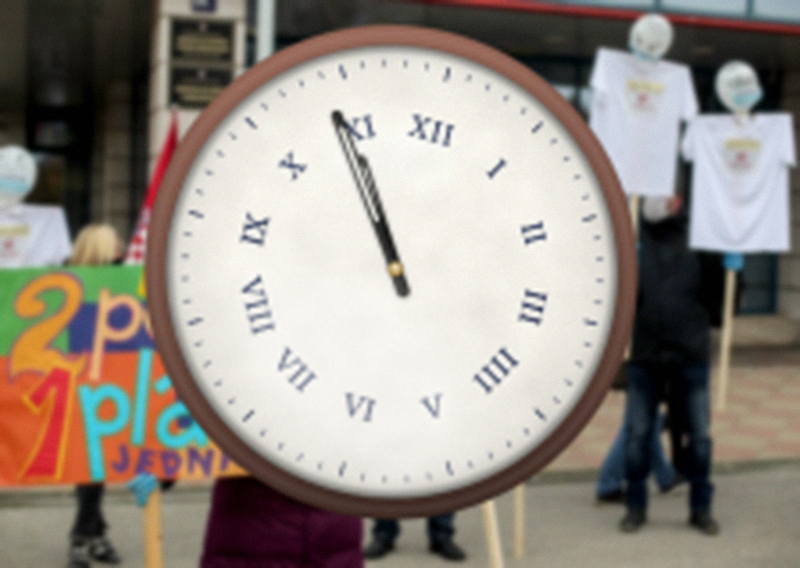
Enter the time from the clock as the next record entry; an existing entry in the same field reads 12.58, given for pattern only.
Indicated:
10.54
